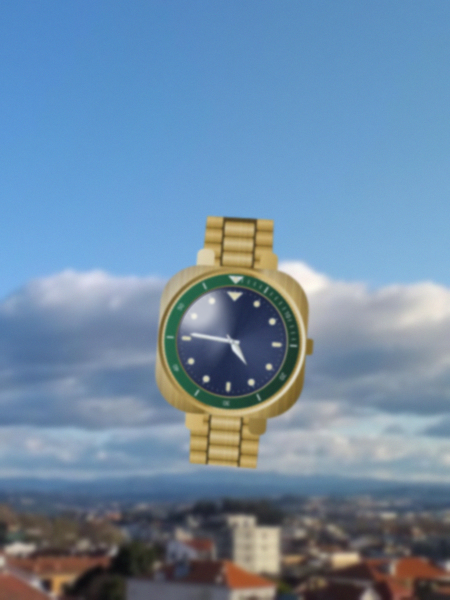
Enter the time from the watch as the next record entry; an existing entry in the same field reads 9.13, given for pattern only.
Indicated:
4.46
